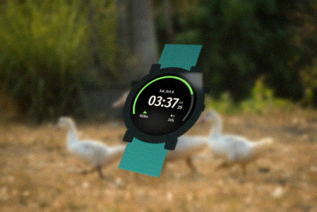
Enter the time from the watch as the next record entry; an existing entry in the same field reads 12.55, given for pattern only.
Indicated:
3.37
